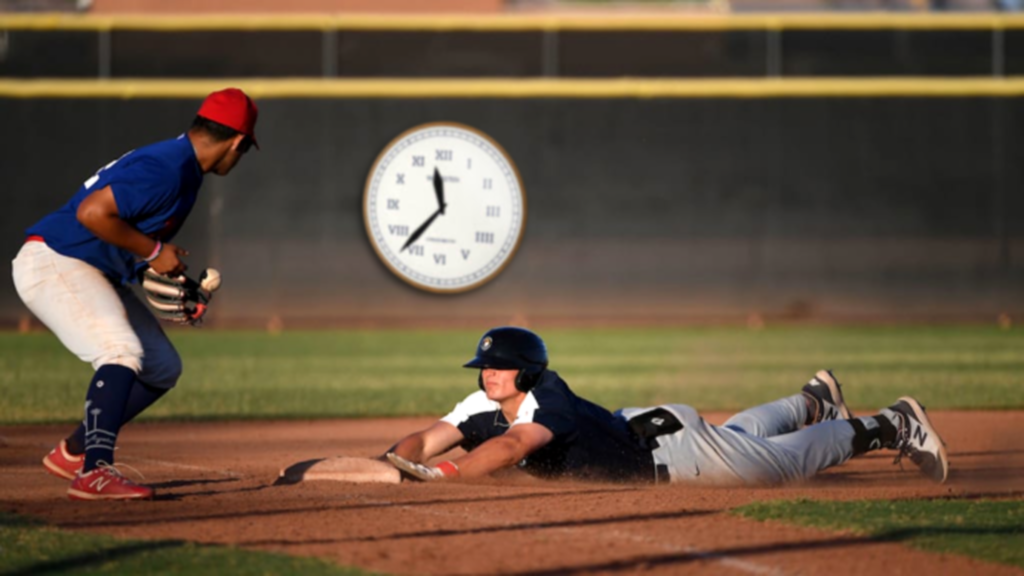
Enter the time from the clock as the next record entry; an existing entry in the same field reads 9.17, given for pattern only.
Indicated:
11.37
